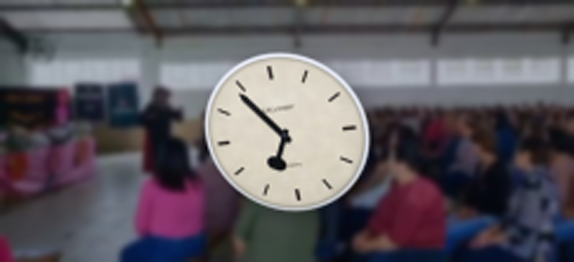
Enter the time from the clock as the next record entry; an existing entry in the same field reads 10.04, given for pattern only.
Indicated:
6.54
